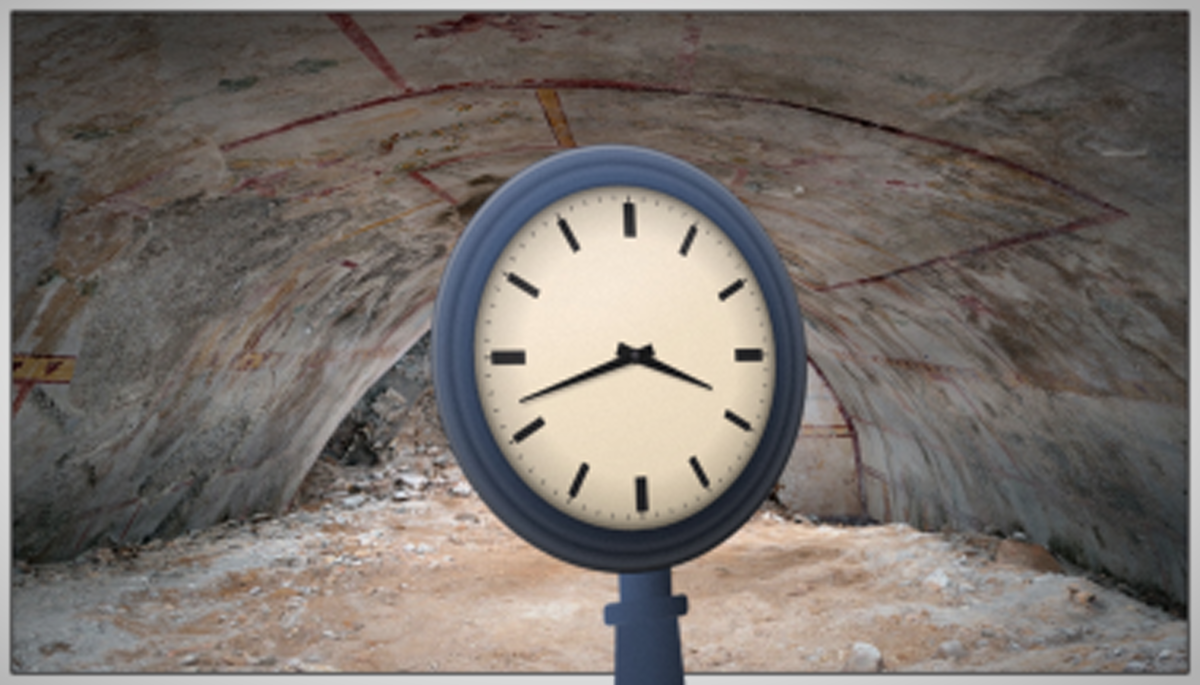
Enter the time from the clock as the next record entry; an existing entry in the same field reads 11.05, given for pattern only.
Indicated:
3.42
